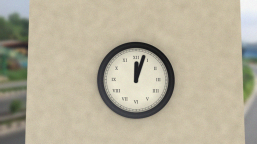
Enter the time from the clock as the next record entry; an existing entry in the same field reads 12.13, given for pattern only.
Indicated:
12.03
